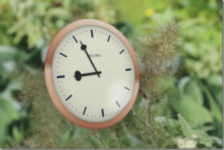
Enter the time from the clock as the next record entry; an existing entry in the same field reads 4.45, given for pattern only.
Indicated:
8.56
